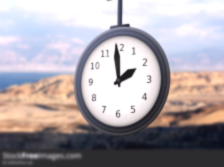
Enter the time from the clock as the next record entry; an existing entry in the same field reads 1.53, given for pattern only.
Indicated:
1.59
